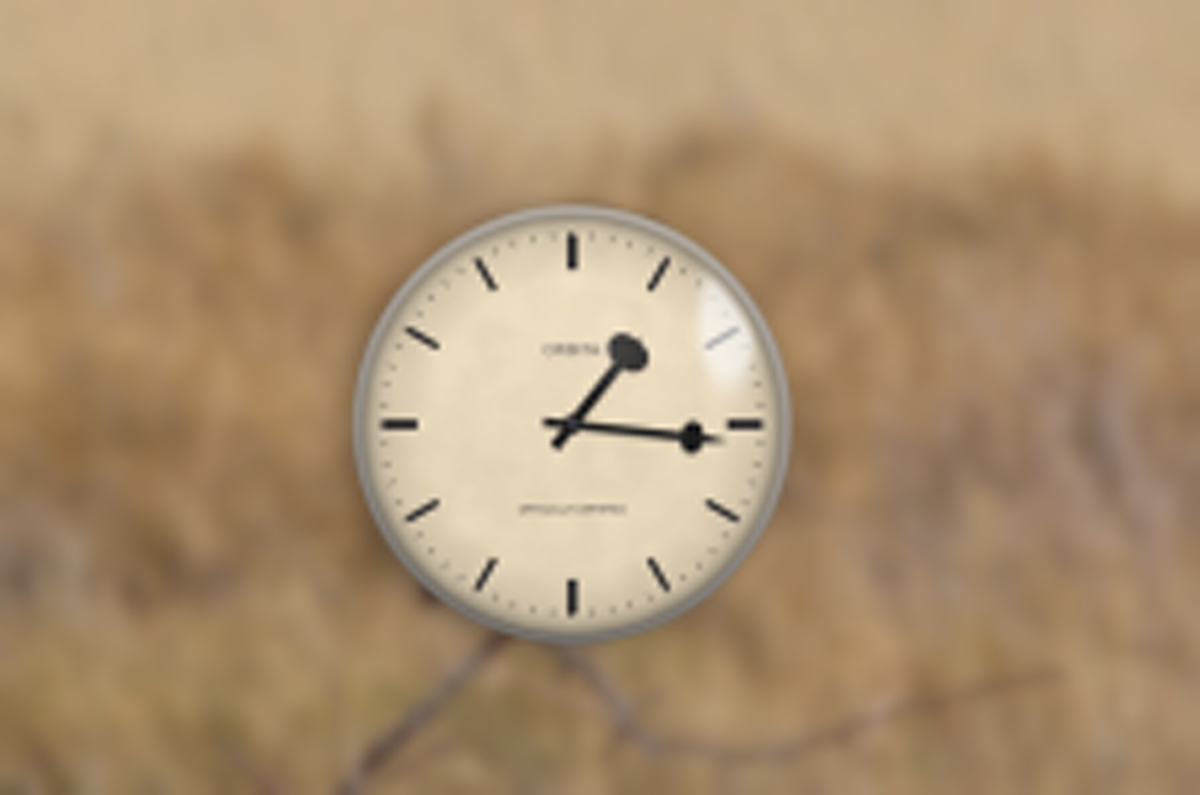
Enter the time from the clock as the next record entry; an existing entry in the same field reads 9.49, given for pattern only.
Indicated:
1.16
